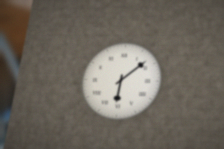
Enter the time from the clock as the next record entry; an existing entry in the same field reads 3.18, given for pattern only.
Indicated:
6.08
